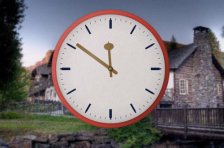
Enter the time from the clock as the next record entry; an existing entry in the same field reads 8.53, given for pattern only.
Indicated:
11.51
